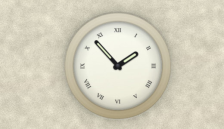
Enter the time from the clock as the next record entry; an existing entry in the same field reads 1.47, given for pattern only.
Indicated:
1.53
